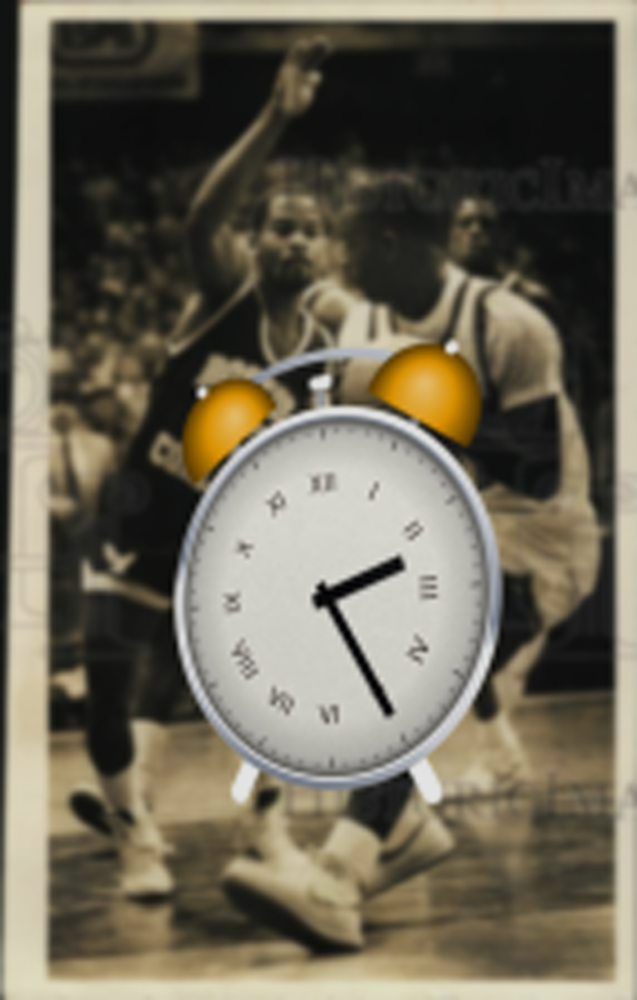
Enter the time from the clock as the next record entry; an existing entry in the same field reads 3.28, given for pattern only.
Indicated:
2.25
